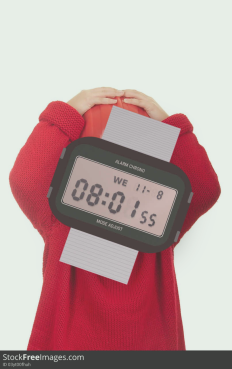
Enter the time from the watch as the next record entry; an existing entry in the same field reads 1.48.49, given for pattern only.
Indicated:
8.01.55
